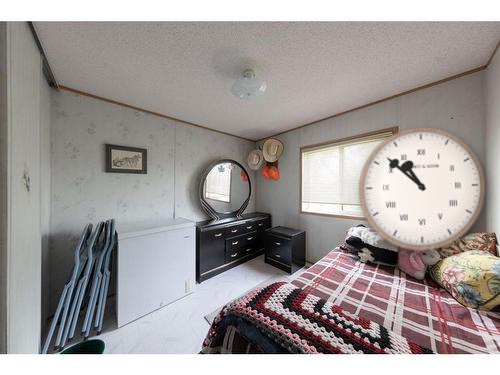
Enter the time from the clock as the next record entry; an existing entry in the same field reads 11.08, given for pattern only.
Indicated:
10.52
